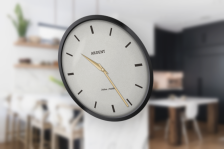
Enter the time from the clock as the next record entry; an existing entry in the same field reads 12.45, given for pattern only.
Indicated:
10.26
